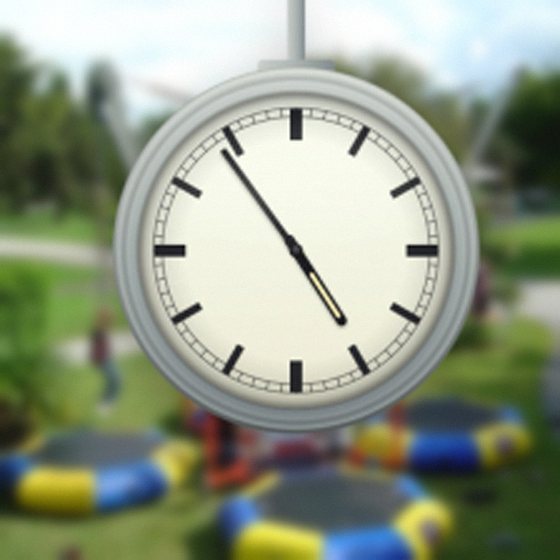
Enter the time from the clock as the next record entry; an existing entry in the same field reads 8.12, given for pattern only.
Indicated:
4.54
